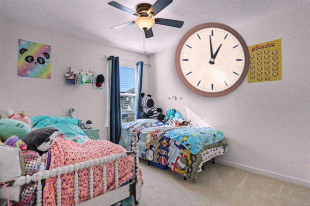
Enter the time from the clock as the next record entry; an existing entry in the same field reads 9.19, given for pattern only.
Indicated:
12.59
